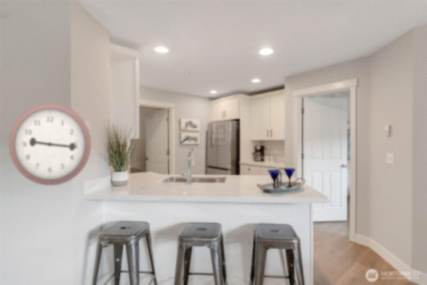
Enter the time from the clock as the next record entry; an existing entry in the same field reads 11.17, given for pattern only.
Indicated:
9.16
